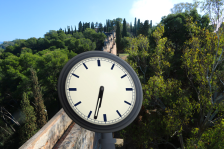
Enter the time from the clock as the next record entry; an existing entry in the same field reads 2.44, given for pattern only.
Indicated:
6.33
